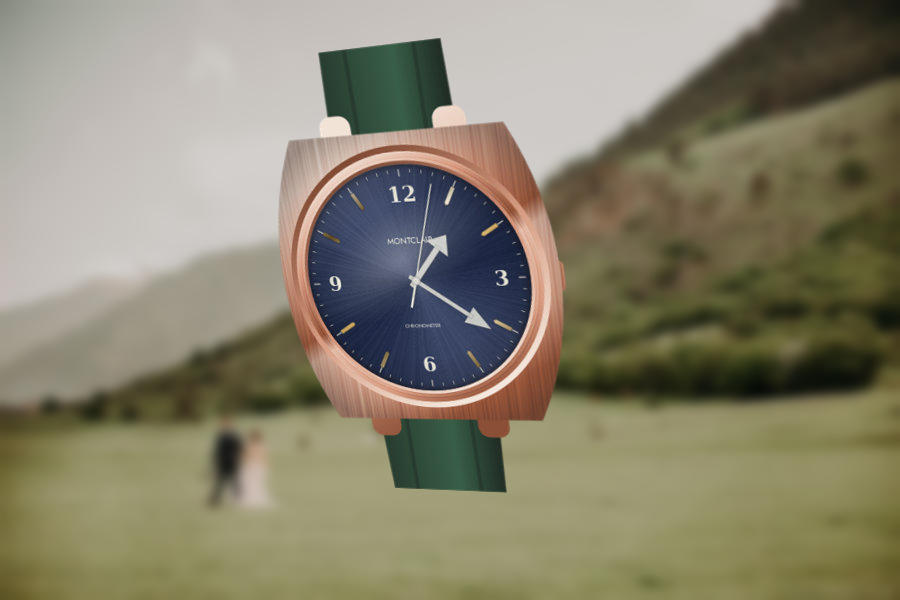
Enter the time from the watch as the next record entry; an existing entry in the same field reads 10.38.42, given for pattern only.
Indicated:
1.21.03
